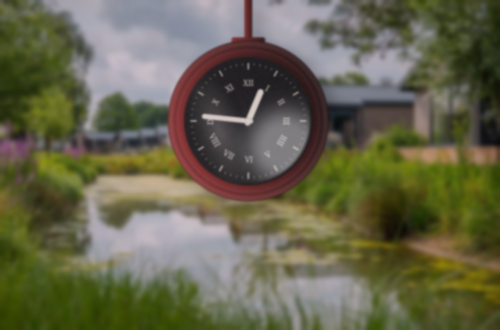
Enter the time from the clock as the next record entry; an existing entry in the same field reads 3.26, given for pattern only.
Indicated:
12.46
